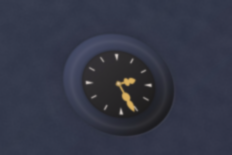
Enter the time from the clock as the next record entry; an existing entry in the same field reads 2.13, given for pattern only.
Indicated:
2.26
